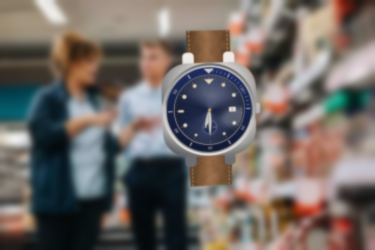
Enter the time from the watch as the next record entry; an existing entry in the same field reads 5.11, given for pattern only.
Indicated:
6.30
